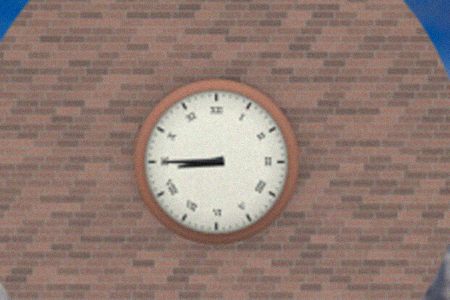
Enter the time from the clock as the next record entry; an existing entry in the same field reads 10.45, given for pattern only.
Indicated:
8.45
